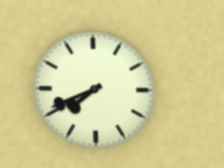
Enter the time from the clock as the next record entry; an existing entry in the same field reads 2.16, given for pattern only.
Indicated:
7.41
